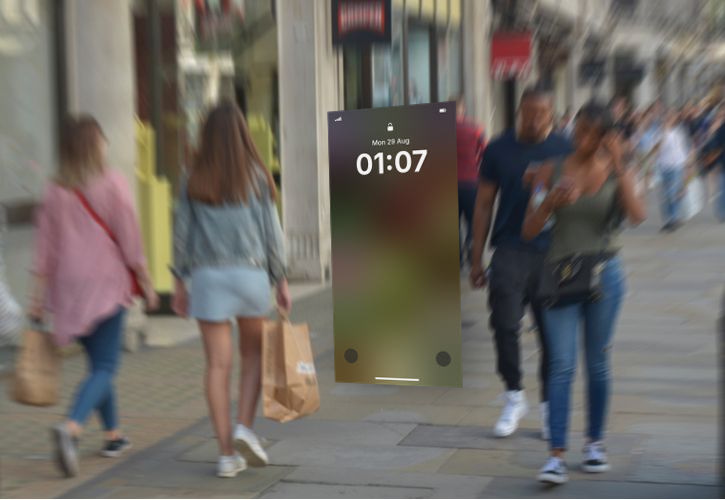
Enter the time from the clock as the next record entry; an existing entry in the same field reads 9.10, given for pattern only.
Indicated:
1.07
